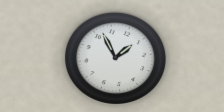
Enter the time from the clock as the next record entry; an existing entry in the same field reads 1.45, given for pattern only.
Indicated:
12.52
